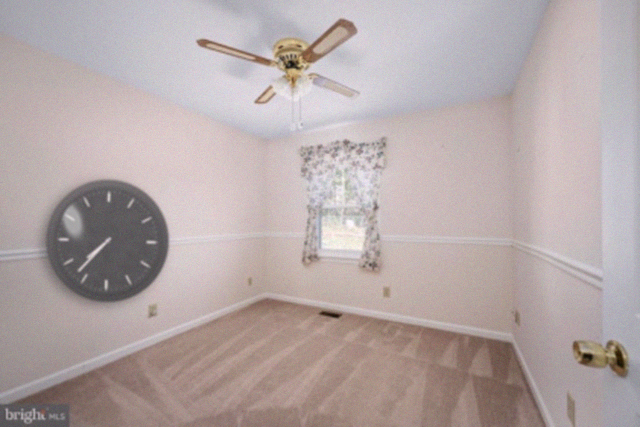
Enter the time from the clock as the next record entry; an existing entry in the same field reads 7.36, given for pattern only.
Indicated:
7.37
